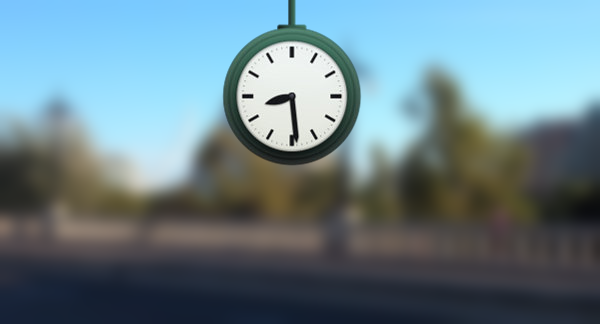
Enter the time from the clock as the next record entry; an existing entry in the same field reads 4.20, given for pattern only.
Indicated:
8.29
